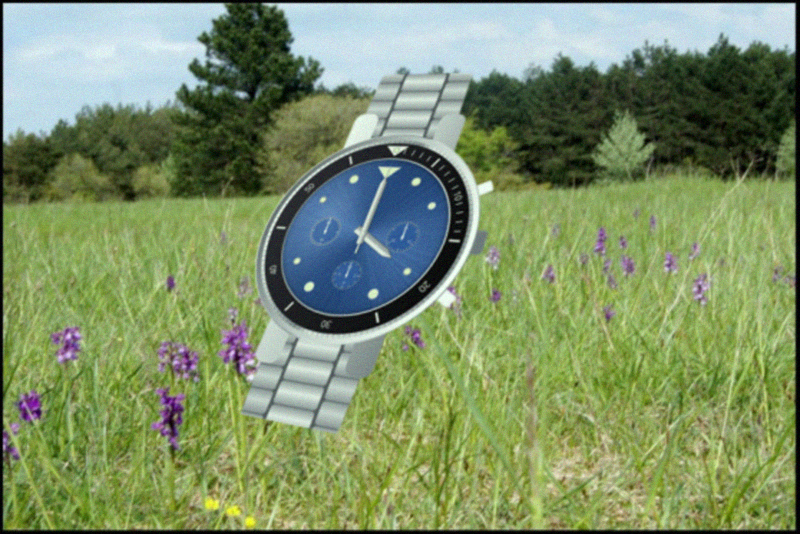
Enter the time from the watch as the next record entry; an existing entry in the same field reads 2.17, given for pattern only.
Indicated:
4.00
